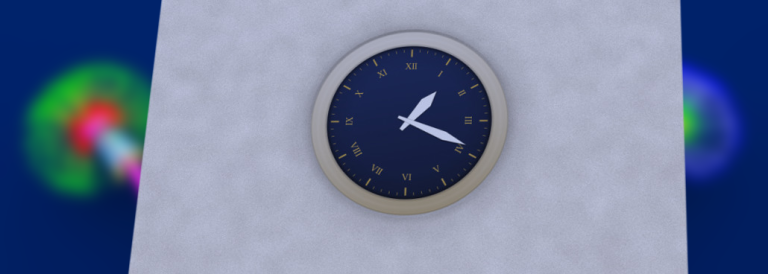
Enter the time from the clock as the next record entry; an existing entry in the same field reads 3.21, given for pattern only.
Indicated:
1.19
